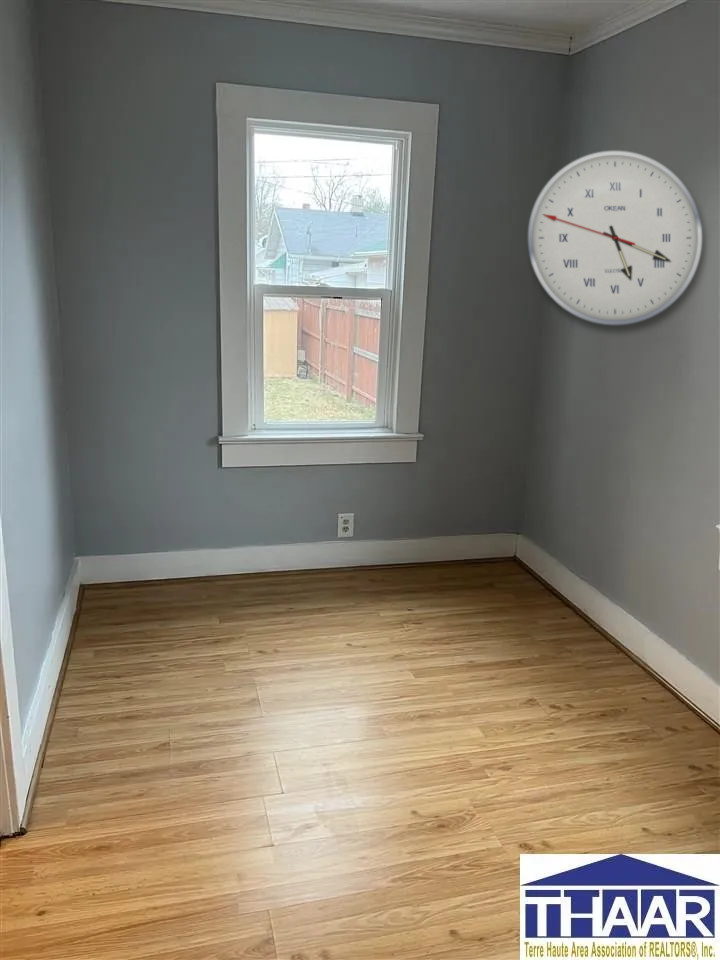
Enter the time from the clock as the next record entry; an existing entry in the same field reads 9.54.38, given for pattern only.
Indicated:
5.18.48
